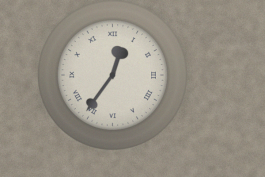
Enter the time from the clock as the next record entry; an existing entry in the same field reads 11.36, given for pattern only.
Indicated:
12.36
